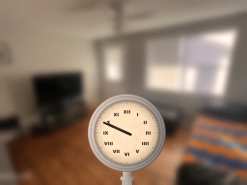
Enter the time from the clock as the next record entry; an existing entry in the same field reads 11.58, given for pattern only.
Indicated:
9.49
